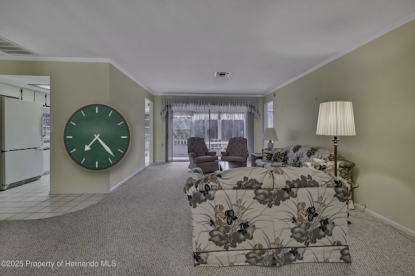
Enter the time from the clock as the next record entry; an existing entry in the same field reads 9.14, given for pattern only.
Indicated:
7.23
